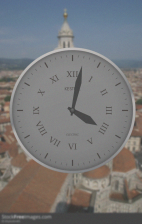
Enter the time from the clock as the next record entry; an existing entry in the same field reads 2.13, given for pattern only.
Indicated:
4.02
